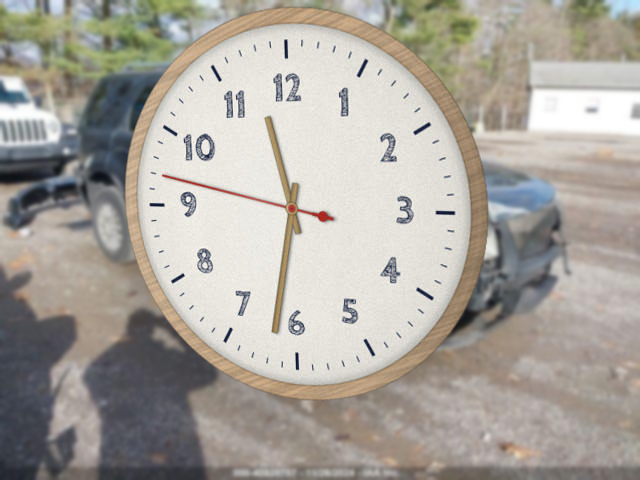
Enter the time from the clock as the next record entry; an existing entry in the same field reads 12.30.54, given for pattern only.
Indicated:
11.31.47
